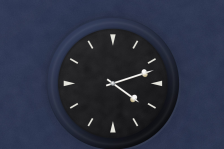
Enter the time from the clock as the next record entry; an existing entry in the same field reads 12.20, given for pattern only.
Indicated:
4.12
